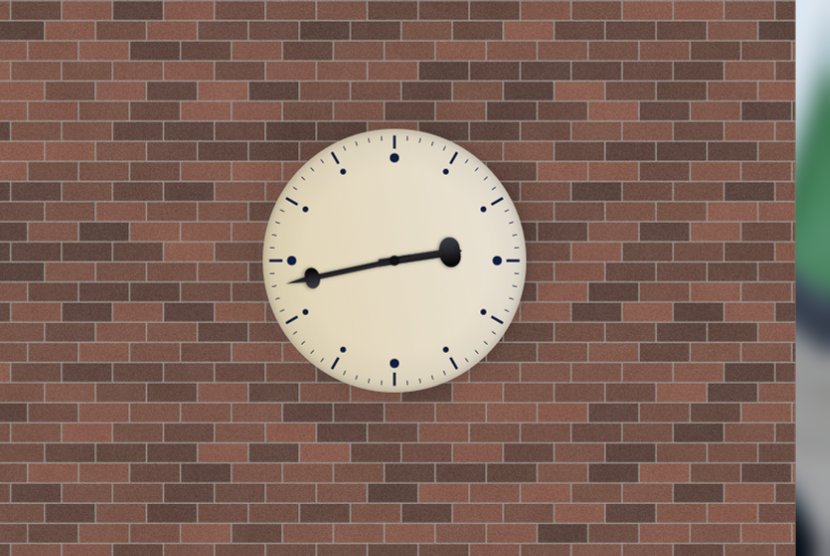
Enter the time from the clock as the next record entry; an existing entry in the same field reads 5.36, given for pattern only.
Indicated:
2.43
